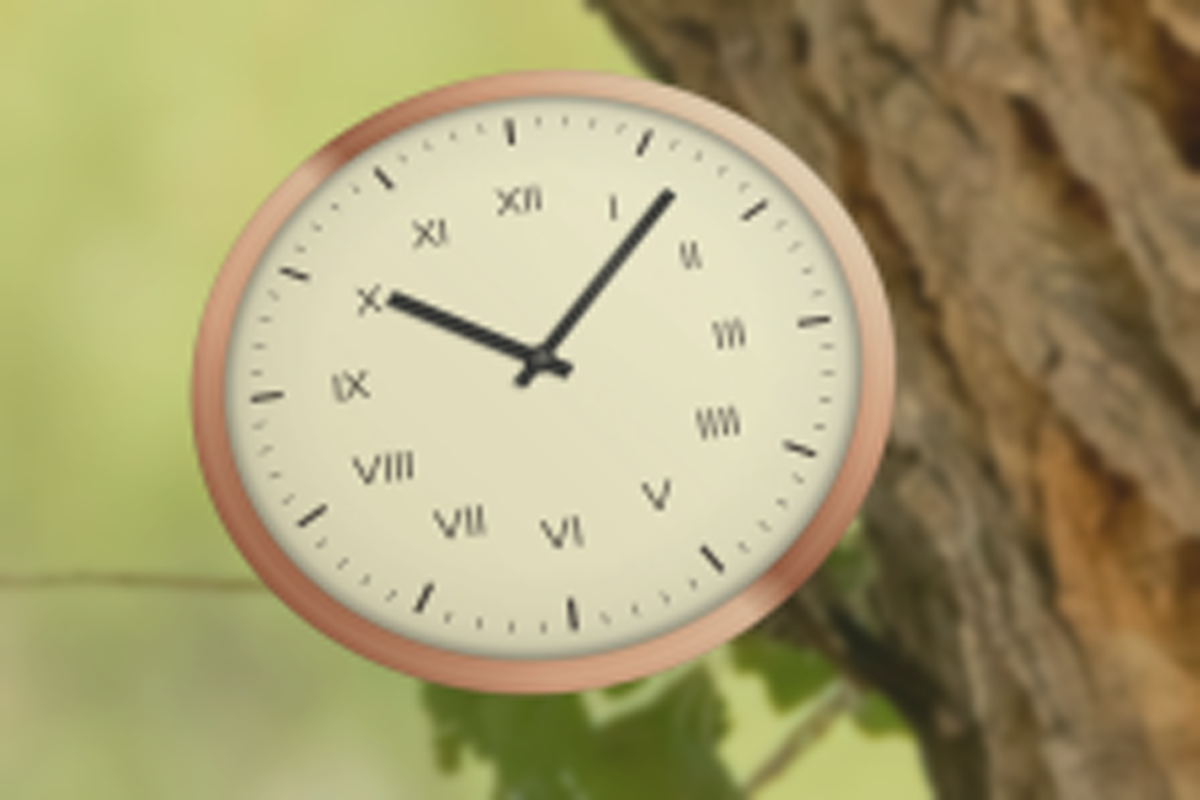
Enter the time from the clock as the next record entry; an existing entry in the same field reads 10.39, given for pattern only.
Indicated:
10.07
